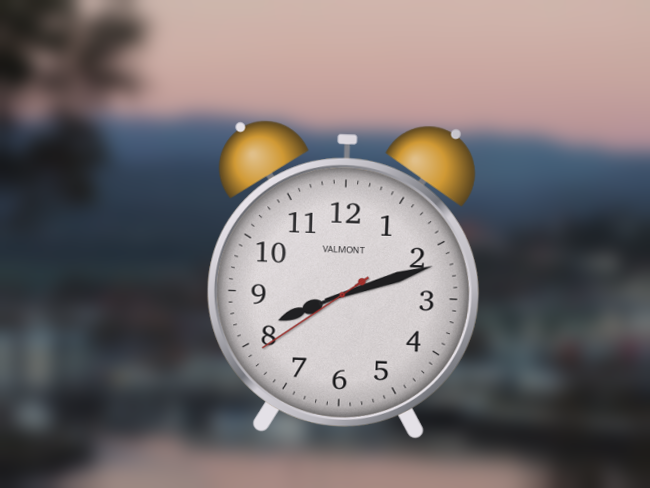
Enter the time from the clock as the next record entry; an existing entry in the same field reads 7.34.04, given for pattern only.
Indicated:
8.11.39
